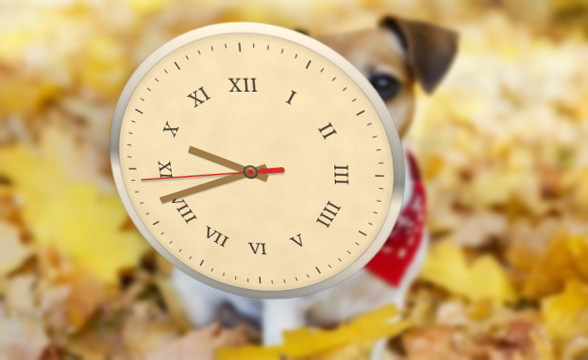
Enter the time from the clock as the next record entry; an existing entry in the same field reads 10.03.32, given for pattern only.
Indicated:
9.41.44
